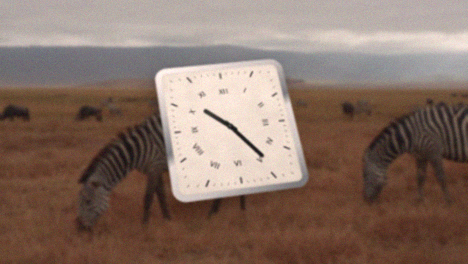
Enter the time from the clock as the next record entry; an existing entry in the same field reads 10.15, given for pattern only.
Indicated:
10.24
